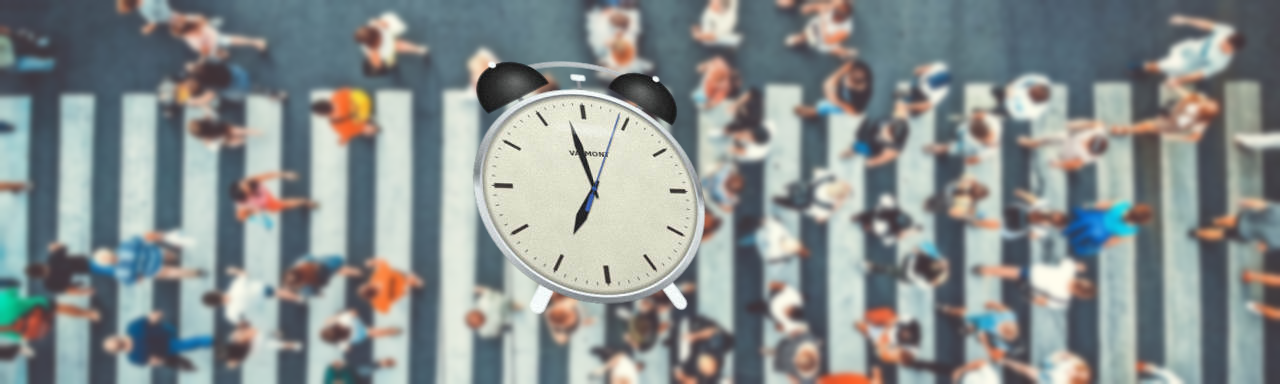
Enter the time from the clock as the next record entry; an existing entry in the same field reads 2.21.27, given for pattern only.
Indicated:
6.58.04
